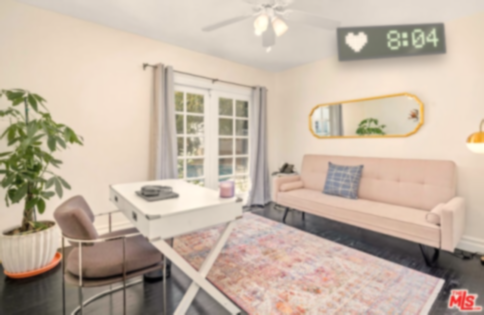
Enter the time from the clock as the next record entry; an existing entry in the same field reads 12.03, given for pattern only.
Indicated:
8.04
